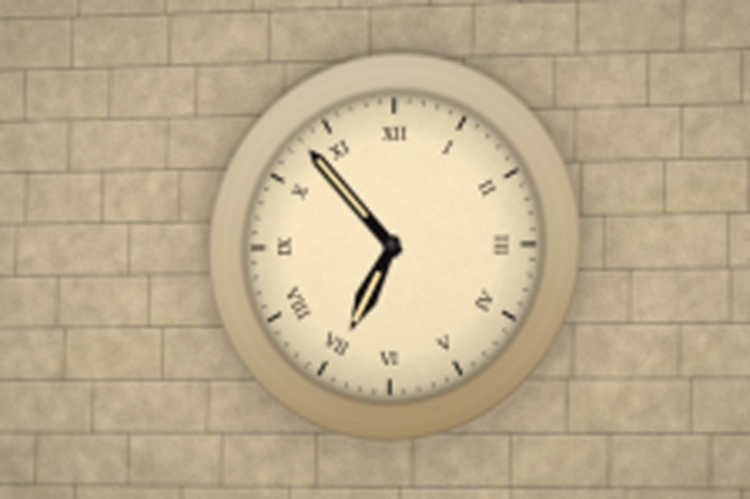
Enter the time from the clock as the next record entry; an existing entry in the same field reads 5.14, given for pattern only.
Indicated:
6.53
